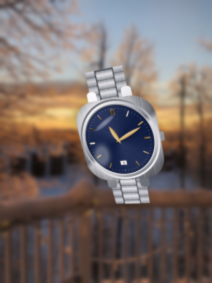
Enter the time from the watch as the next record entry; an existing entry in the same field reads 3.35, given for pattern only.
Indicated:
11.11
